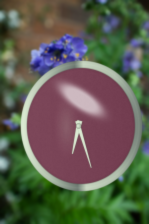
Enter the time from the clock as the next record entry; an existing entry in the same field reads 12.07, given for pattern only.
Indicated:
6.27
